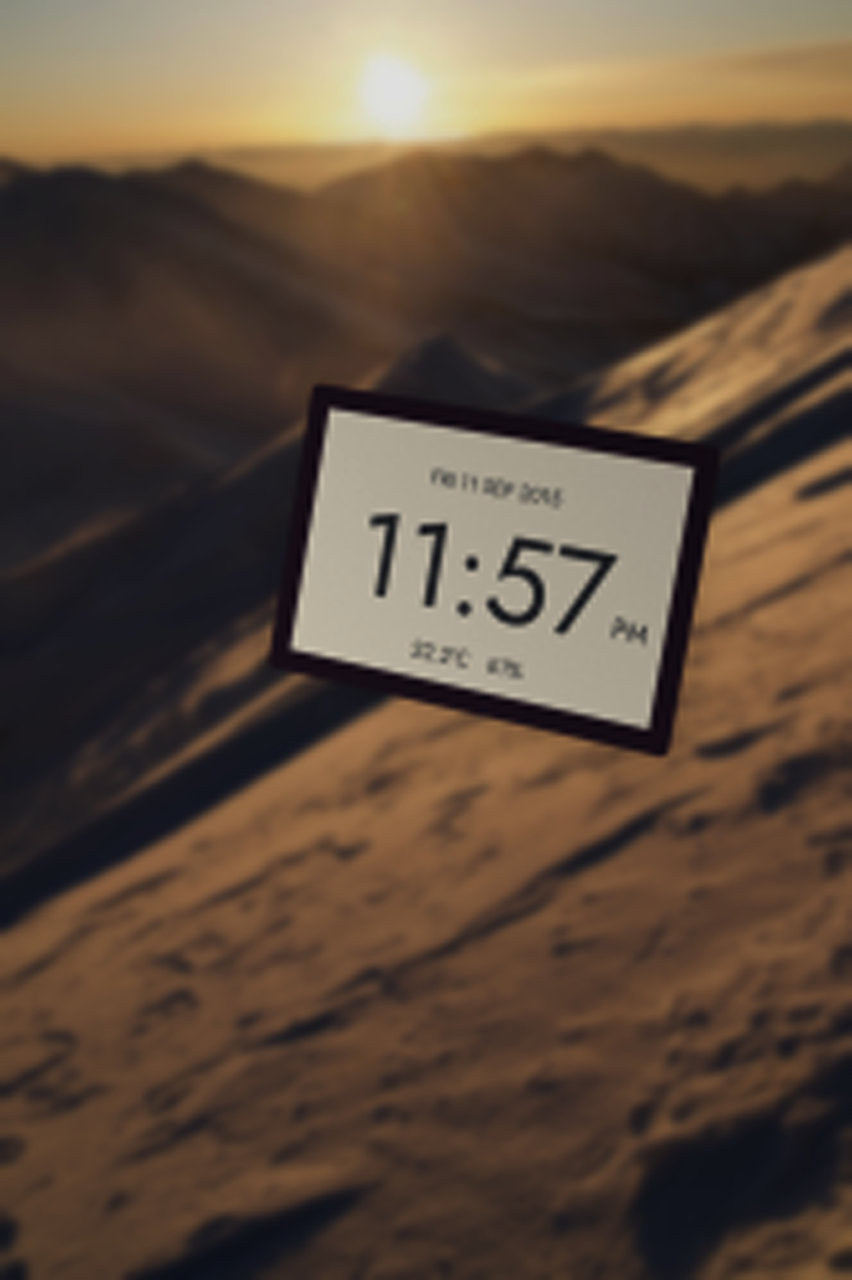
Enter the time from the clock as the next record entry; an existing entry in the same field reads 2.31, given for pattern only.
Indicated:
11.57
